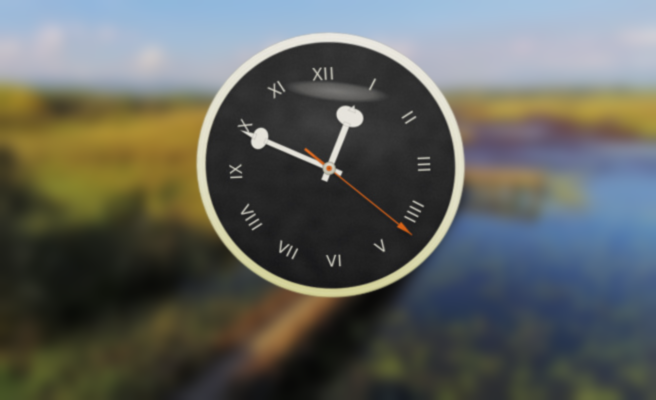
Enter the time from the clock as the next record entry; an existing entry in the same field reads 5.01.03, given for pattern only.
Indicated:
12.49.22
